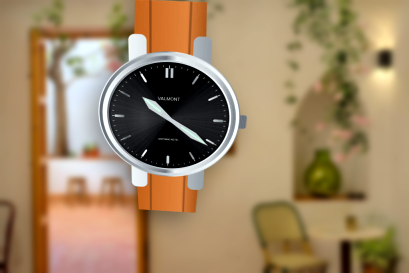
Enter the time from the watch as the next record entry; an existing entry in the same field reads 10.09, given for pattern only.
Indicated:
10.21
